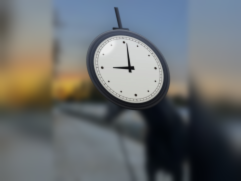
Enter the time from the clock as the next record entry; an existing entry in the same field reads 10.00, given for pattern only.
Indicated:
9.01
